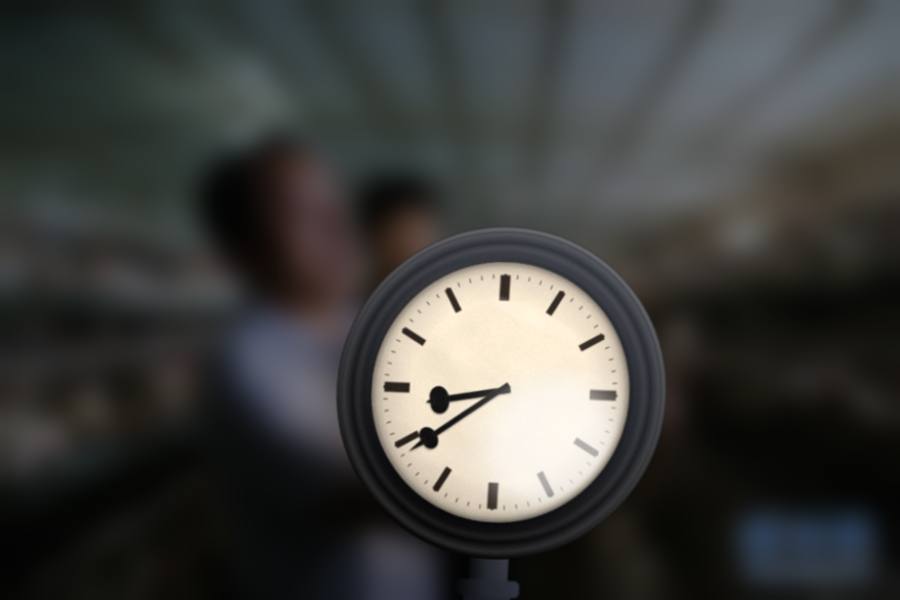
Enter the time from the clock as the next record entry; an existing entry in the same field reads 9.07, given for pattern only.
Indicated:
8.39
